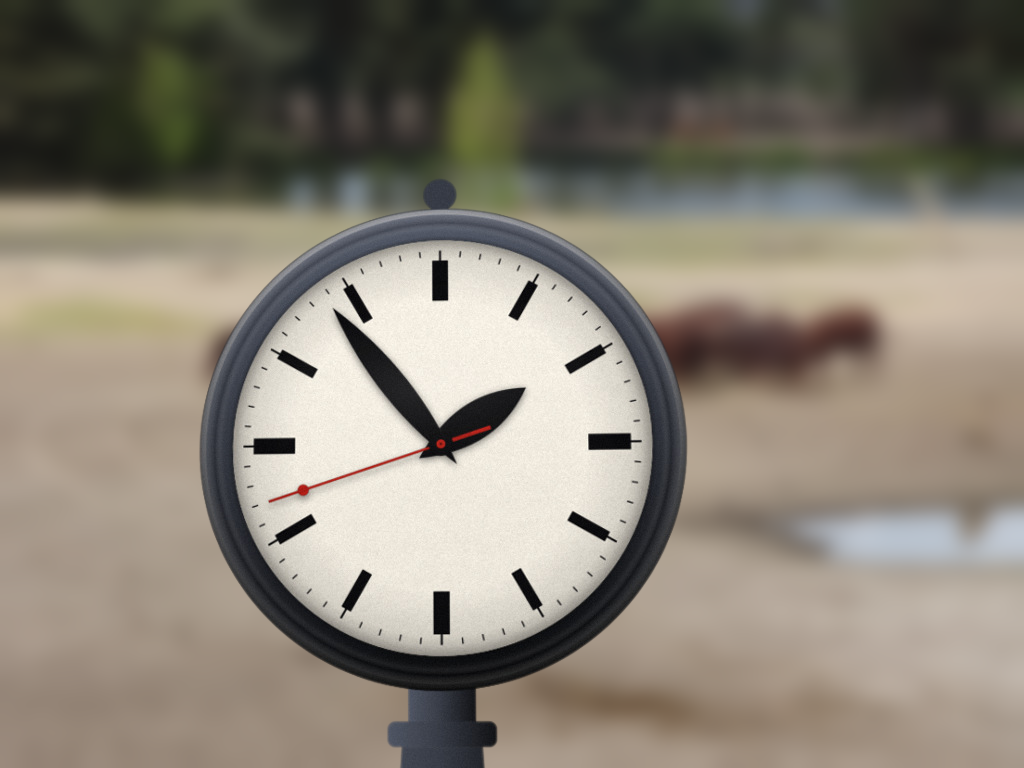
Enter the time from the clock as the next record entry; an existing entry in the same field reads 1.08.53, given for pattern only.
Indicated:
1.53.42
